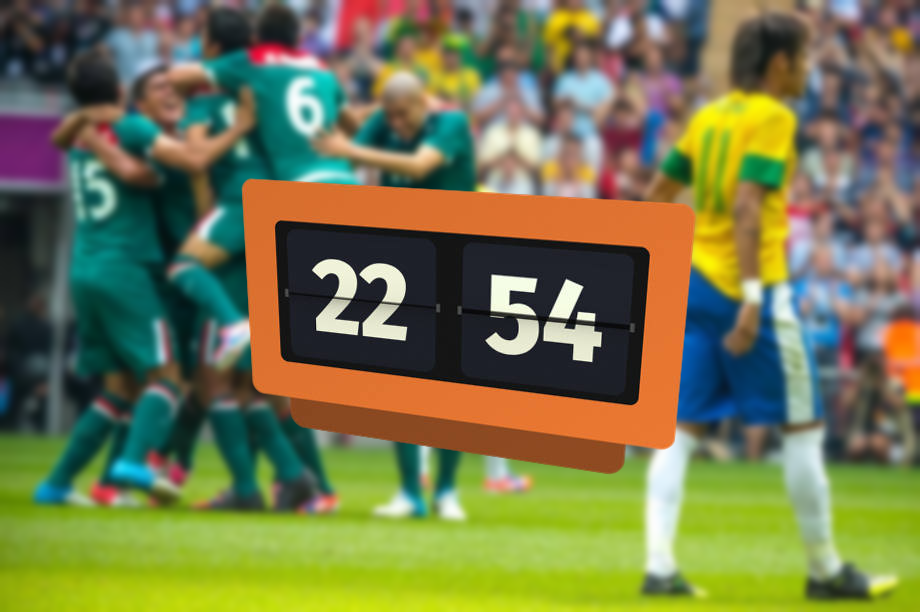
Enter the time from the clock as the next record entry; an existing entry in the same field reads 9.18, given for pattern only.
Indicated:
22.54
